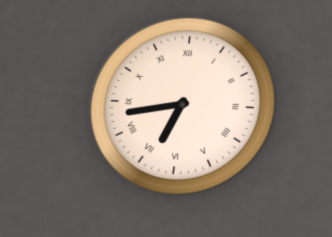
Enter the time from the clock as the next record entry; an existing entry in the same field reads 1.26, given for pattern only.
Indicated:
6.43
